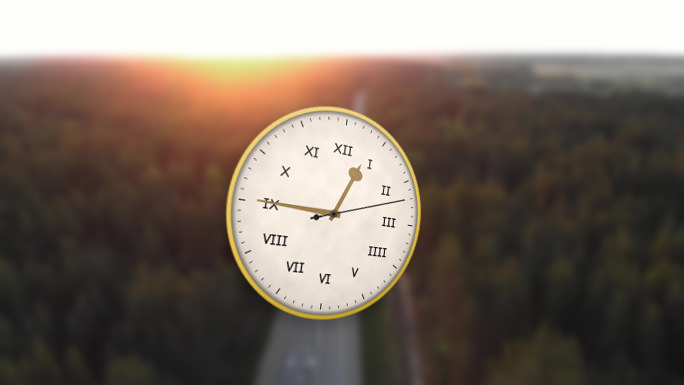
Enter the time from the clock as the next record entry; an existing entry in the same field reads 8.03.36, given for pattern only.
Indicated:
12.45.12
